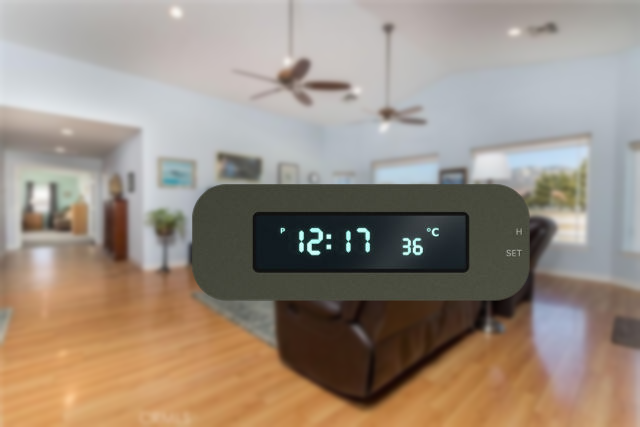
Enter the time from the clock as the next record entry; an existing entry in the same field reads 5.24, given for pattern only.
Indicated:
12.17
